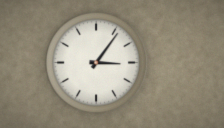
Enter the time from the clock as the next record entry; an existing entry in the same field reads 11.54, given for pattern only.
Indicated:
3.06
